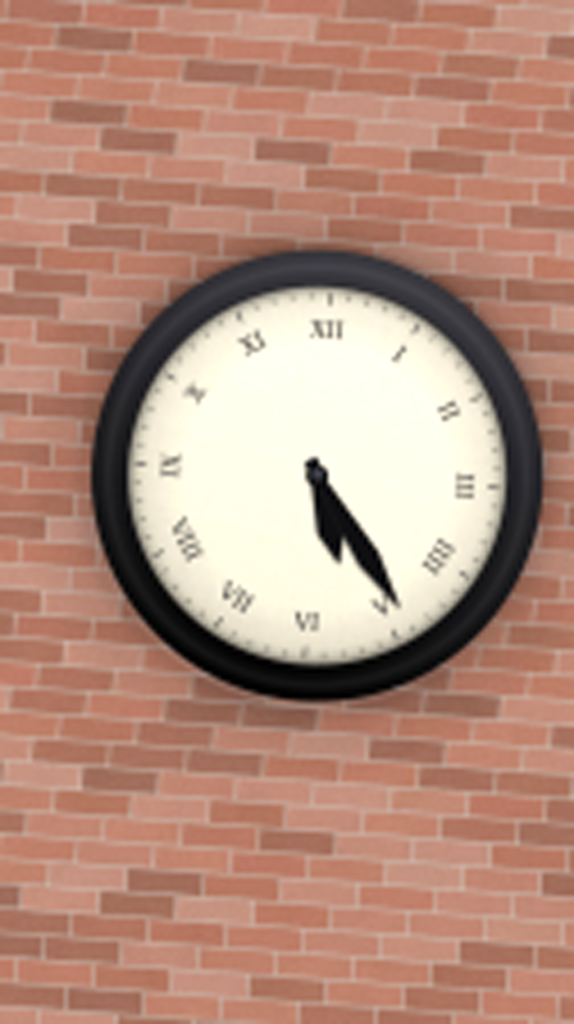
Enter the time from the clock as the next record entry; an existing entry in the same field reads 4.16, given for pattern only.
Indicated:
5.24
